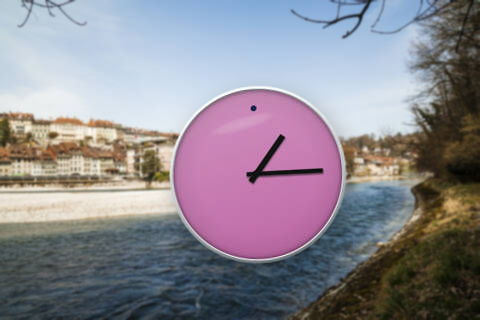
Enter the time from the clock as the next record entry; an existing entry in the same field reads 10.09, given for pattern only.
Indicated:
1.15
